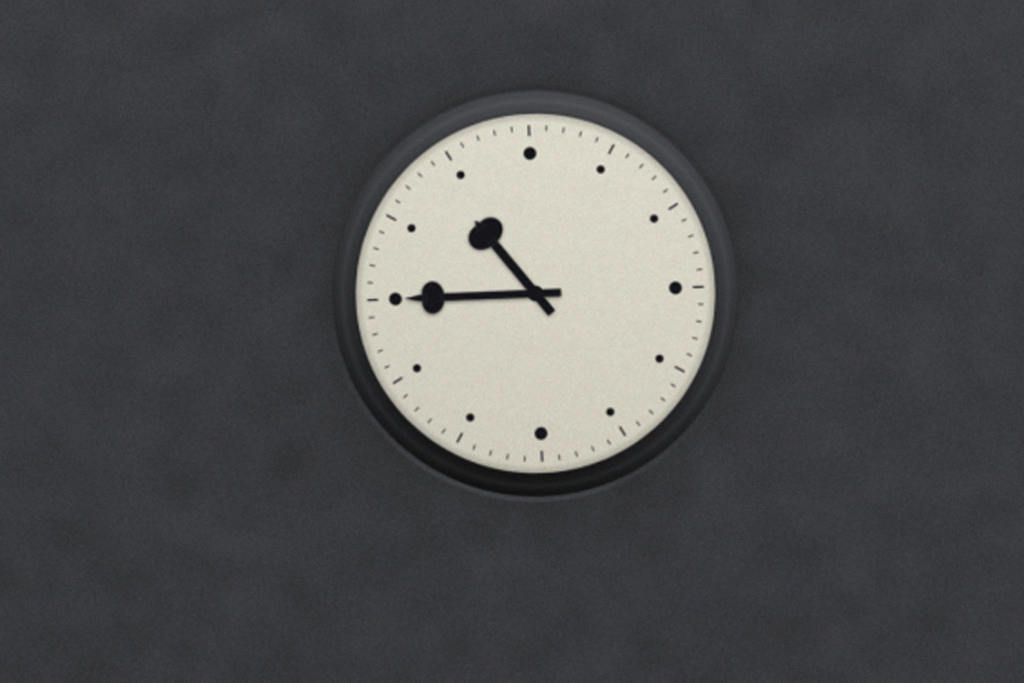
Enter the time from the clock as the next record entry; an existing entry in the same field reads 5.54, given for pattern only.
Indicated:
10.45
